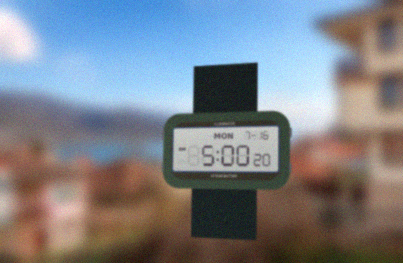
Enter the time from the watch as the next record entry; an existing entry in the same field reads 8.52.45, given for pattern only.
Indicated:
5.00.20
